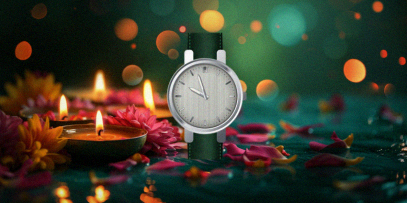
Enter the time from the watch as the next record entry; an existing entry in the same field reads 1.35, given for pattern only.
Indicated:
9.57
